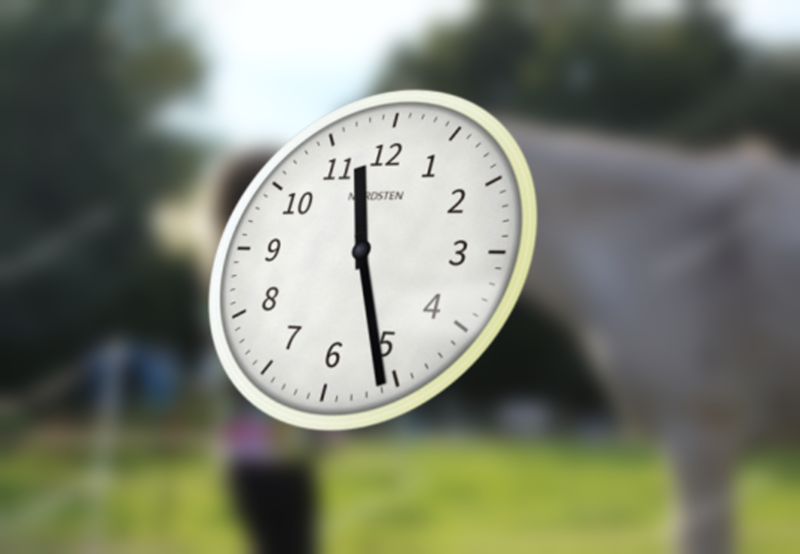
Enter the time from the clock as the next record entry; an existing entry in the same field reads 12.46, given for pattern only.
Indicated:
11.26
